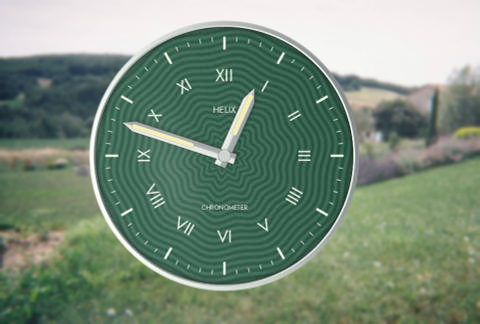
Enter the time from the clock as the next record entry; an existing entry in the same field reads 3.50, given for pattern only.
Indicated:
12.48
